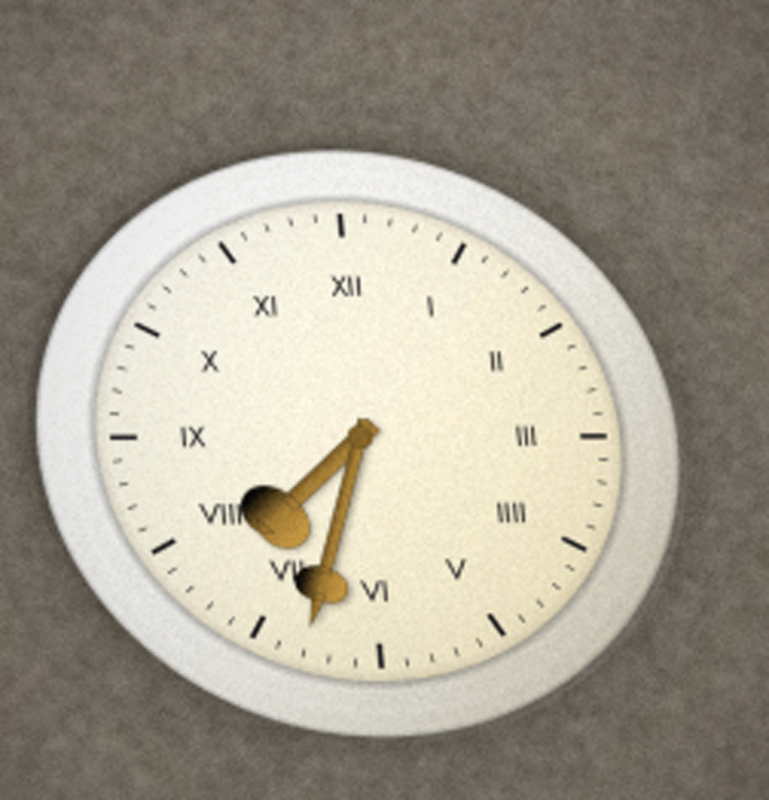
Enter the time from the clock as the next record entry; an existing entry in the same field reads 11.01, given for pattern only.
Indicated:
7.33
